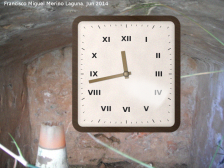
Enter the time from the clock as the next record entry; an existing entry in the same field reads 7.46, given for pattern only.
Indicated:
11.43
